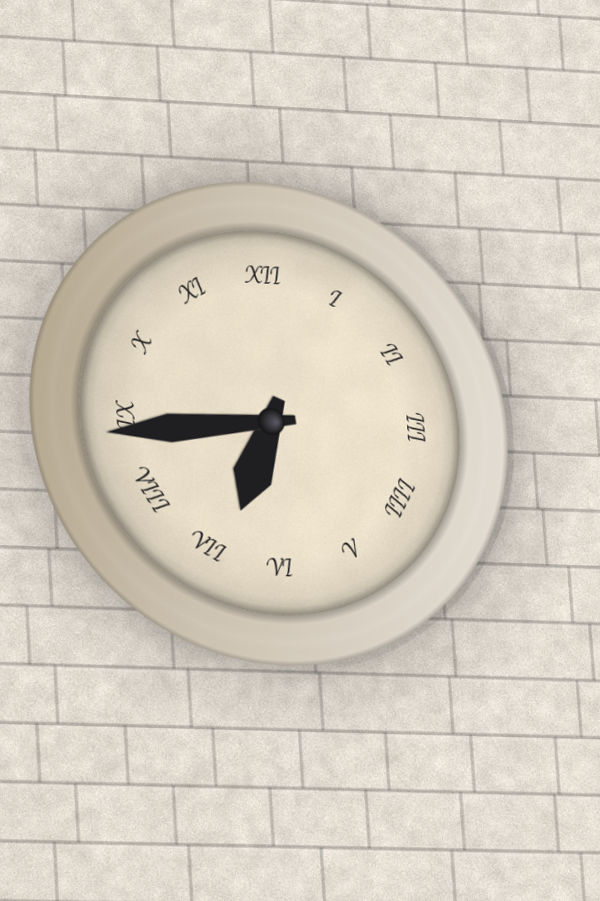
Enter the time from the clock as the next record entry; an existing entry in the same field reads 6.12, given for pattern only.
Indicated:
6.44
